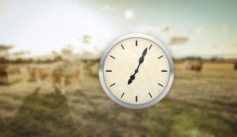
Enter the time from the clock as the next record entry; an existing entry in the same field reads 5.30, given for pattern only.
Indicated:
7.04
